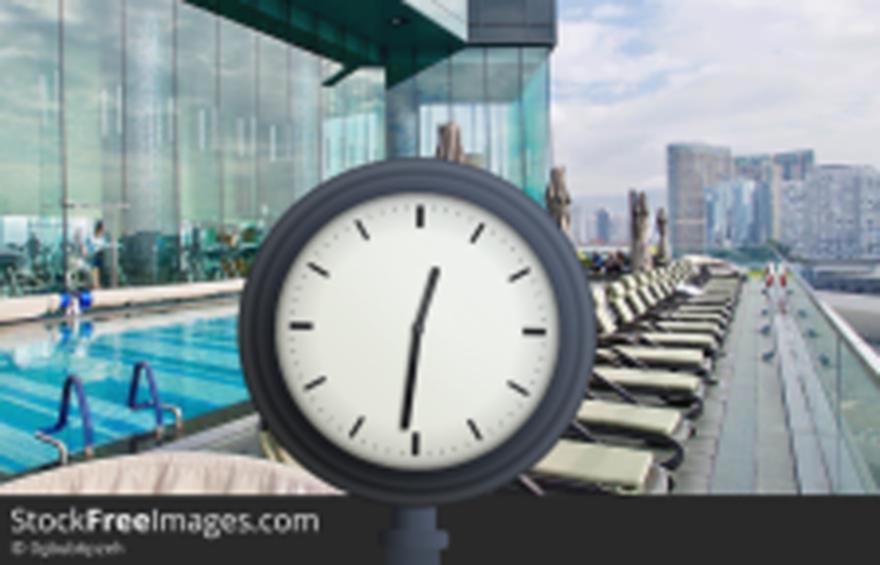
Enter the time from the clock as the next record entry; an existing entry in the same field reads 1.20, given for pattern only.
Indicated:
12.31
